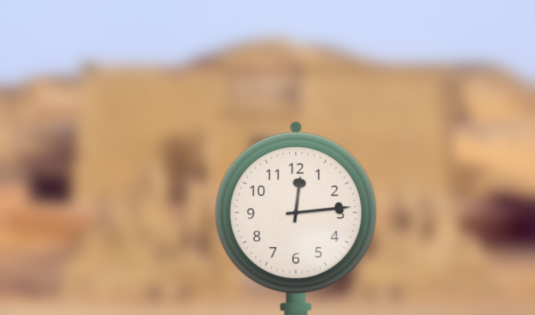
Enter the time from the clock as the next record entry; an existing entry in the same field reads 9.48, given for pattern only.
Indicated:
12.14
